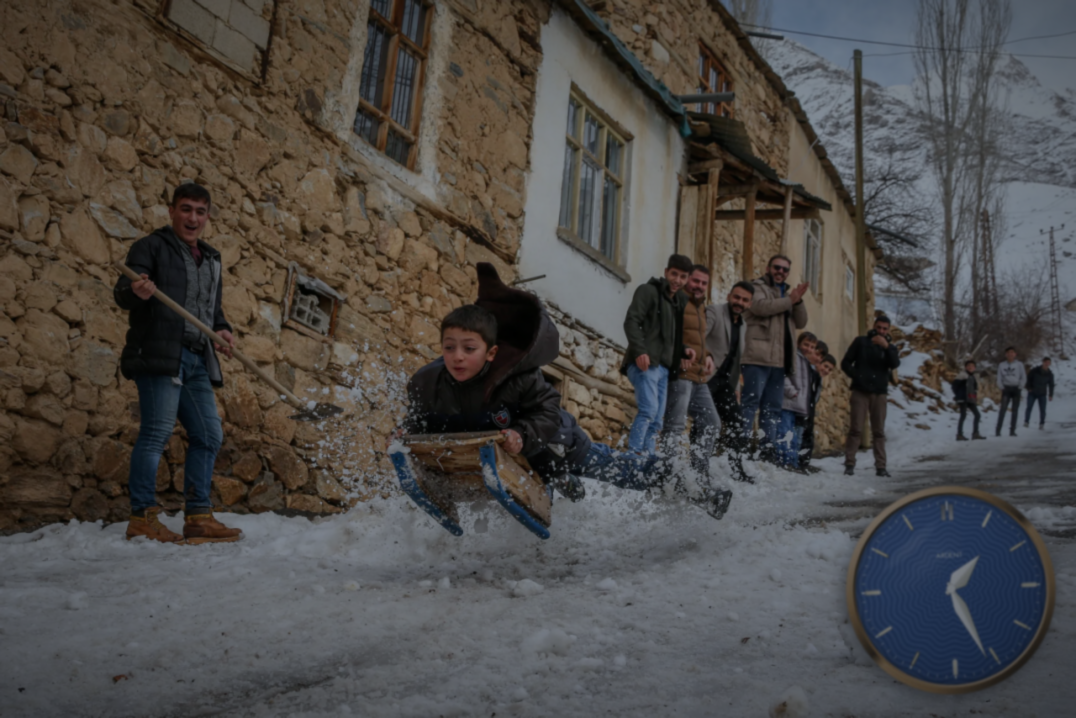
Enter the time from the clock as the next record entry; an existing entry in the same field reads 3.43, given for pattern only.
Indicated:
1.26
